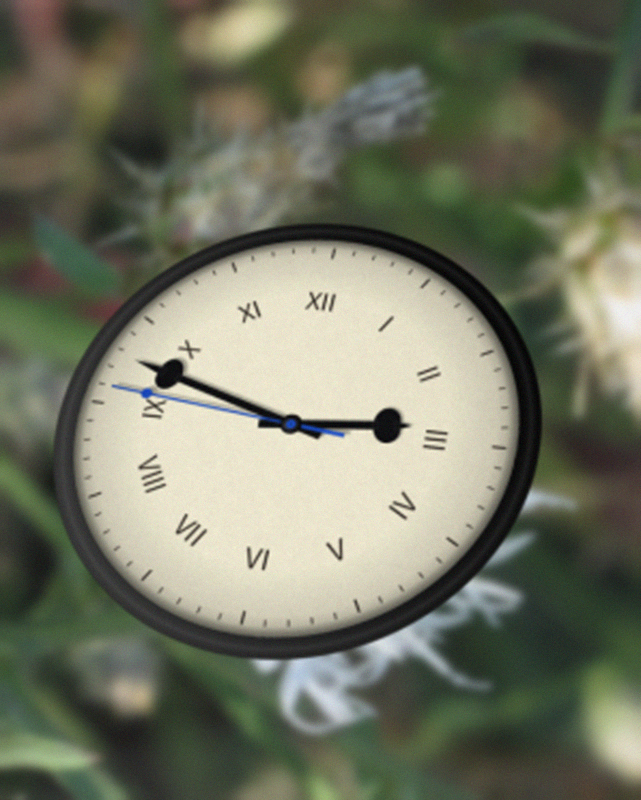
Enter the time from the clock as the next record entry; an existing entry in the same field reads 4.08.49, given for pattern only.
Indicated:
2.47.46
